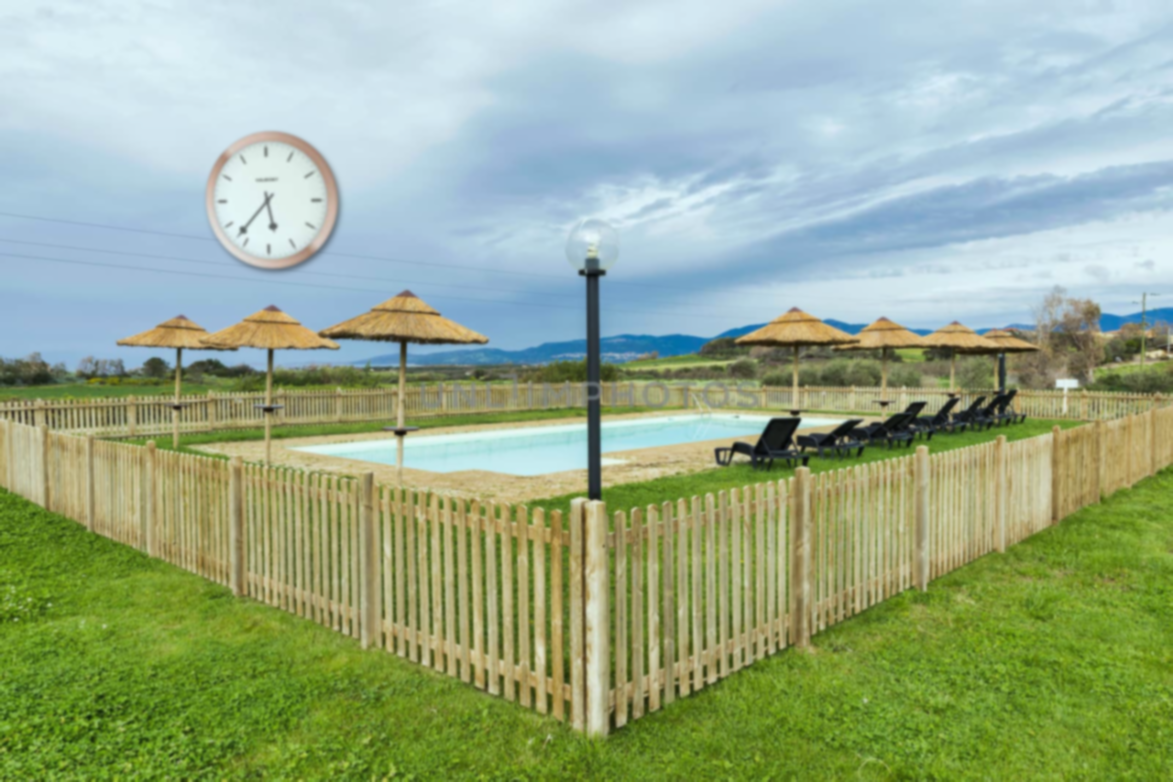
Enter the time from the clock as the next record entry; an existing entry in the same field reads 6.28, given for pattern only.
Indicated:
5.37
